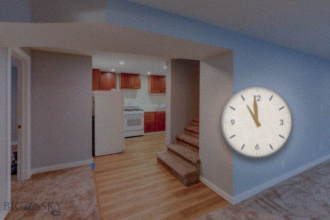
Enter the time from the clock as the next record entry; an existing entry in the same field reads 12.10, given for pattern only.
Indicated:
10.59
